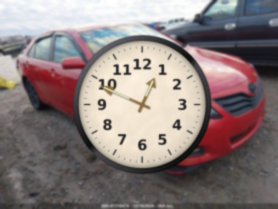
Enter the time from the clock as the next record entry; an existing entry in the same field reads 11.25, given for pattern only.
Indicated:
12.49
